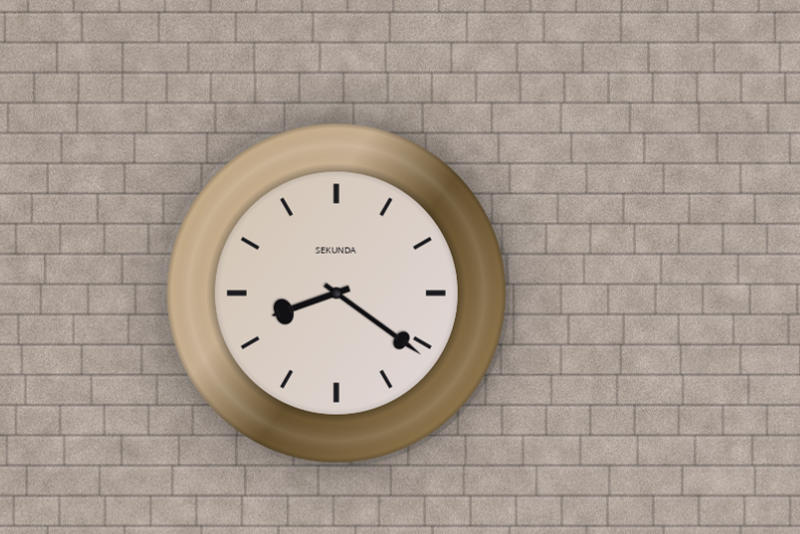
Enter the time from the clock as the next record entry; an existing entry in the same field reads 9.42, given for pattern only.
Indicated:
8.21
